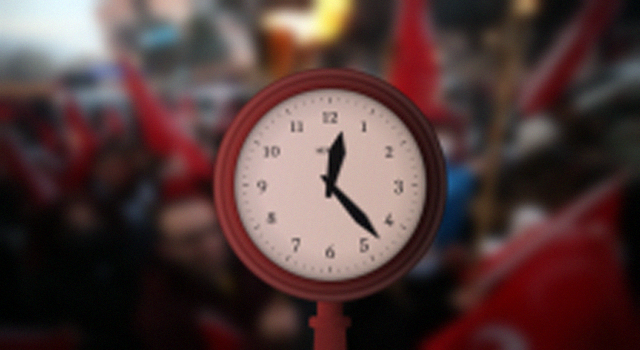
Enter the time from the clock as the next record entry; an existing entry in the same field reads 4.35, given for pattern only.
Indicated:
12.23
